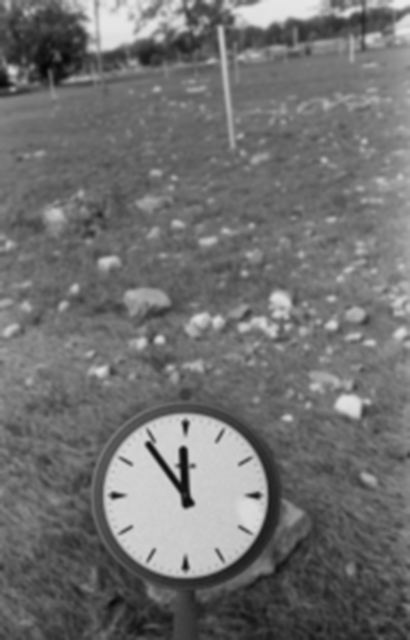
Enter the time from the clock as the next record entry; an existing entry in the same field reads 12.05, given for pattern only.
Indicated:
11.54
